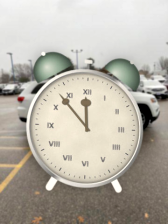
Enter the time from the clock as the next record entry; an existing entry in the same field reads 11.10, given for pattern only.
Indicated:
11.53
